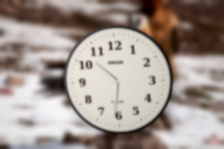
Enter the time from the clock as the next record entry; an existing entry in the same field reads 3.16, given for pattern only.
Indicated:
10.31
